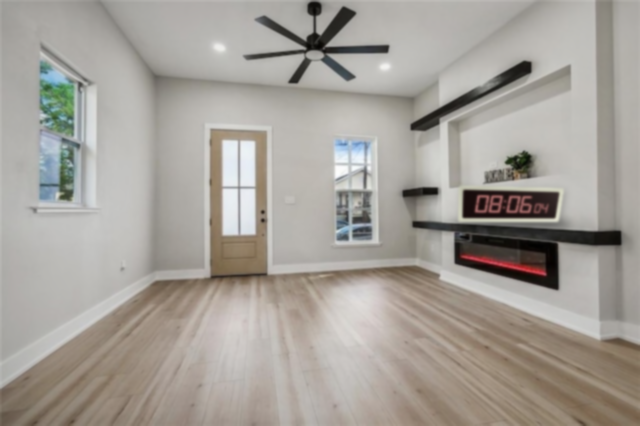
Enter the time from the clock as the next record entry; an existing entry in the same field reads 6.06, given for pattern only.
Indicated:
8.06
